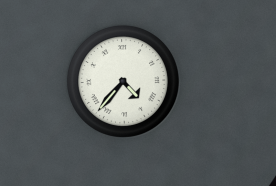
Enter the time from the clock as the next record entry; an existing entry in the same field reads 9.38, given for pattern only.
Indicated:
4.37
